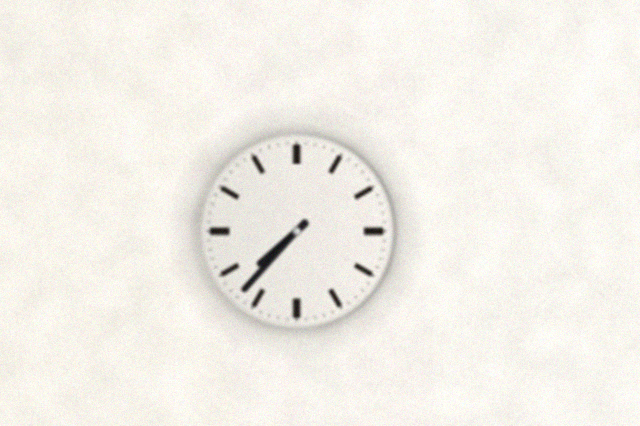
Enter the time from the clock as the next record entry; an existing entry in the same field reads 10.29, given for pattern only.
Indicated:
7.37
